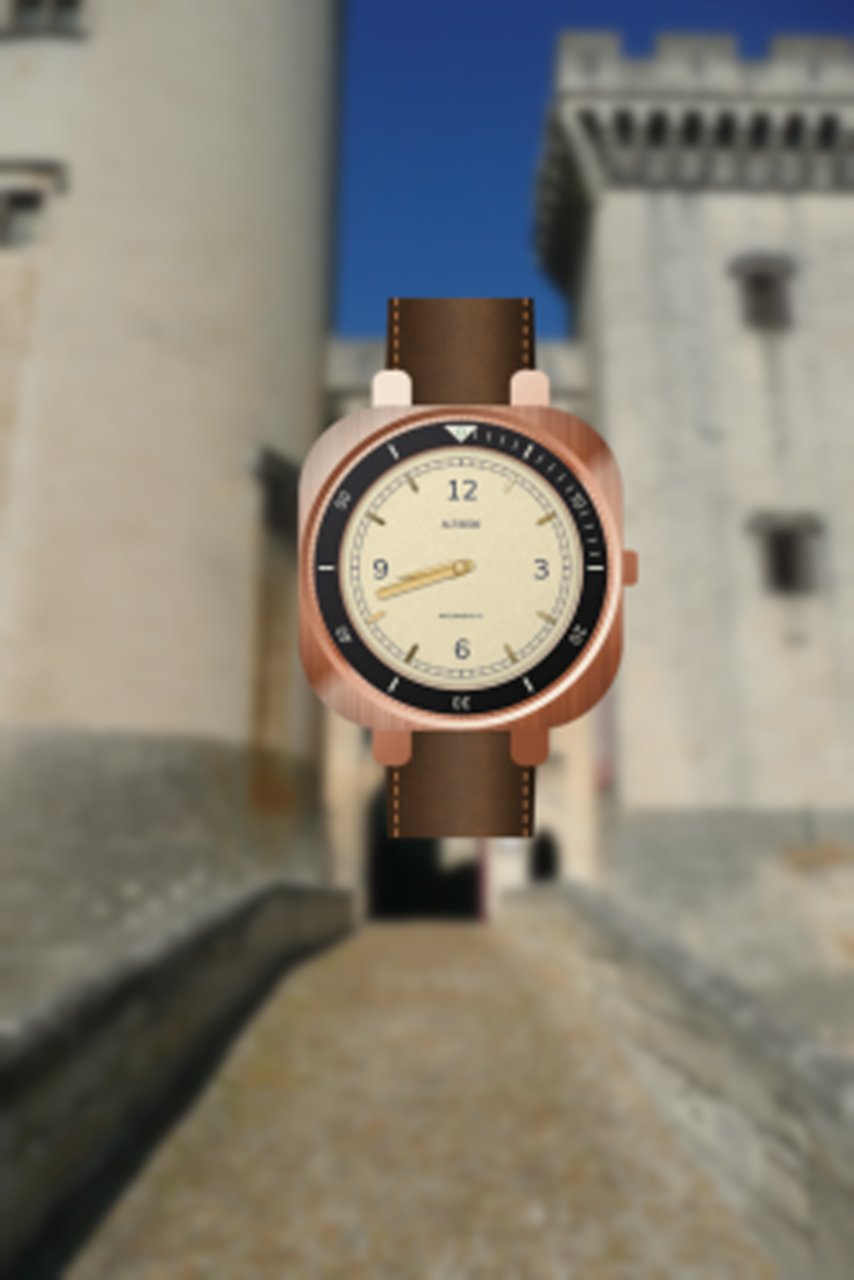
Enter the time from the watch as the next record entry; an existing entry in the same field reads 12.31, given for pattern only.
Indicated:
8.42
